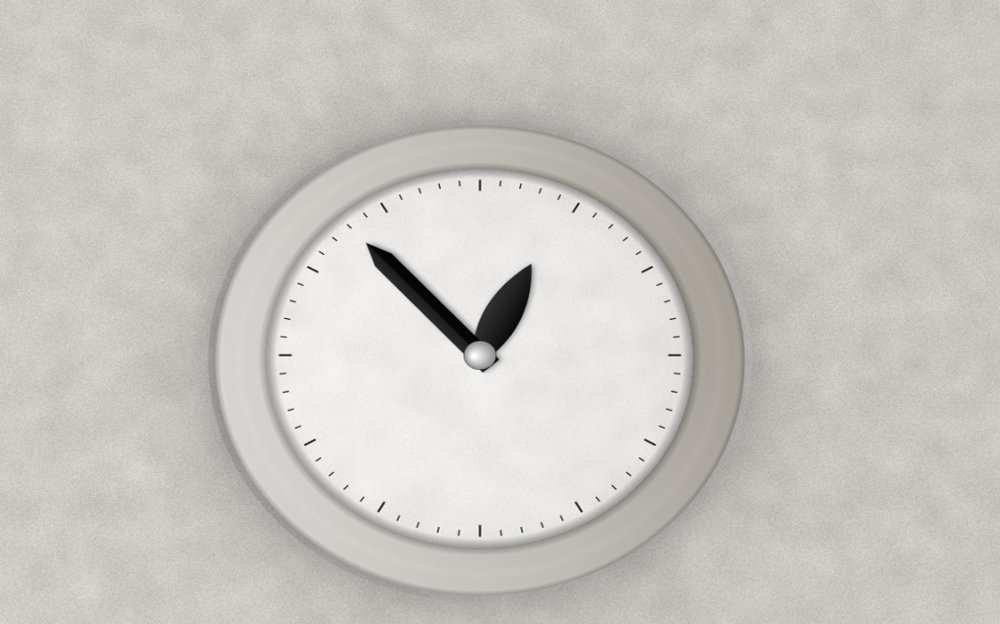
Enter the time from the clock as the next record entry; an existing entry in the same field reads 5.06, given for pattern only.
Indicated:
12.53
